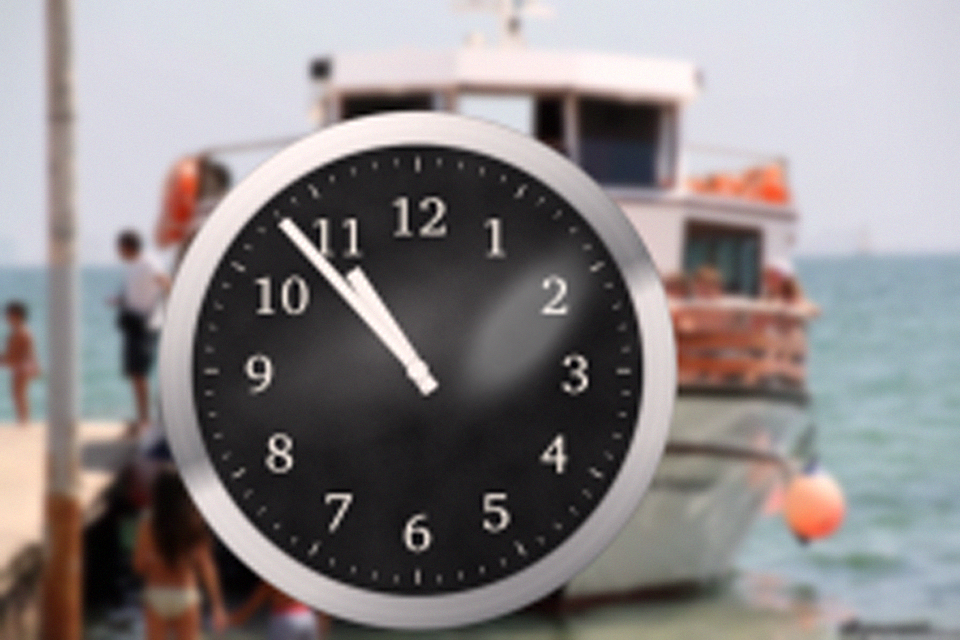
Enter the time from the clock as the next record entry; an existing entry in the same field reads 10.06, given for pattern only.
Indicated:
10.53
